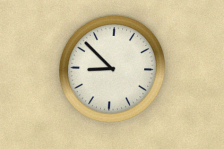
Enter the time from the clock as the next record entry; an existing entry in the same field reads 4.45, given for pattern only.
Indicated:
8.52
